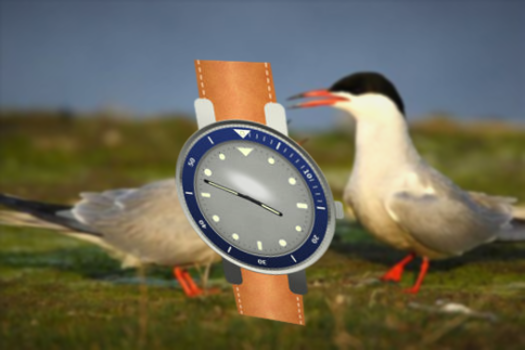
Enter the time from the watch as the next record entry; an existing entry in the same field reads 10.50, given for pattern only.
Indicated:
3.48
